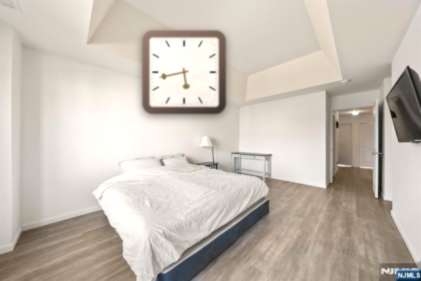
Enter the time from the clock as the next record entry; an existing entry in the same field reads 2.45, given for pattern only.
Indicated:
5.43
